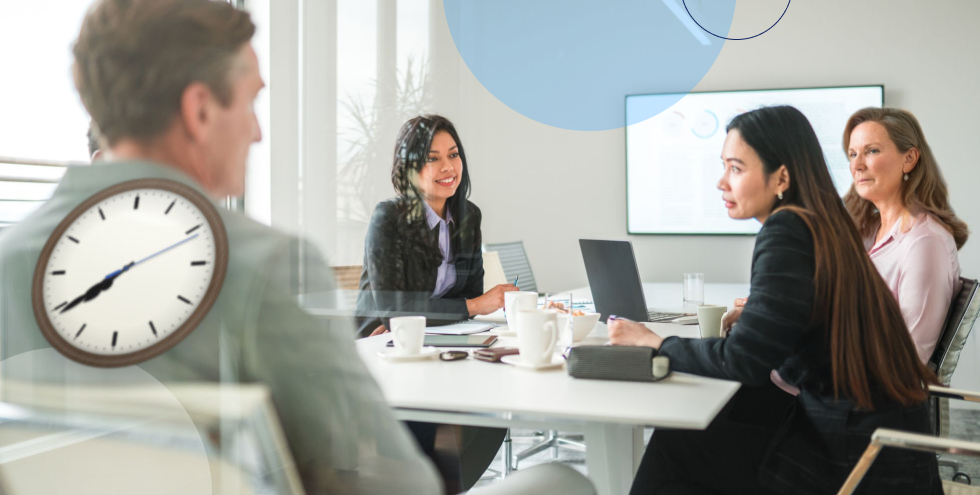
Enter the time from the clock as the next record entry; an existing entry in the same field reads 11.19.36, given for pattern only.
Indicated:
7.39.11
